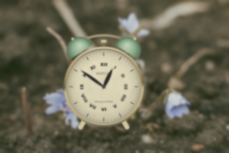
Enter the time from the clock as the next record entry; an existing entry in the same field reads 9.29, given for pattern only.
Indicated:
12.51
